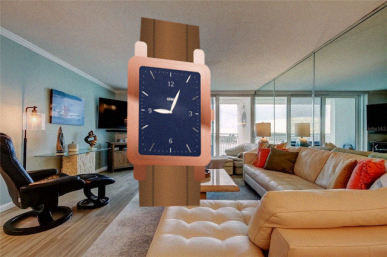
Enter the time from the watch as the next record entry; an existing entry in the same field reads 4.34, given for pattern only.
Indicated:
9.04
